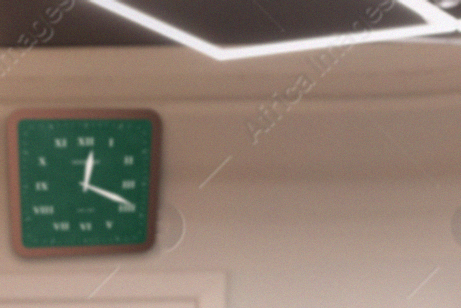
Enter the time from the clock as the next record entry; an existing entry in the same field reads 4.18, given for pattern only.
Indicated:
12.19
